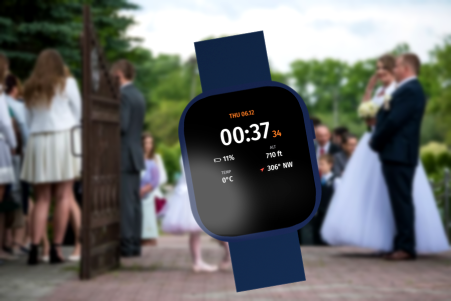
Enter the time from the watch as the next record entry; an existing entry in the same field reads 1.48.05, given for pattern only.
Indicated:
0.37.34
